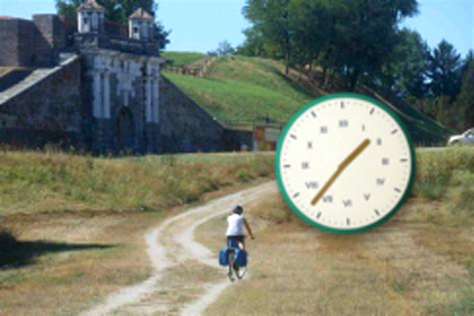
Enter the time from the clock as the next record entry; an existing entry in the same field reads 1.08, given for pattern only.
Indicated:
1.37
